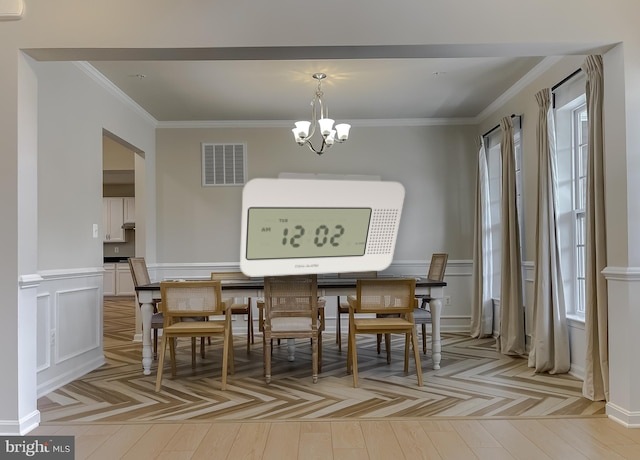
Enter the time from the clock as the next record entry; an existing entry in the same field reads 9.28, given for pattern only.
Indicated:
12.02
